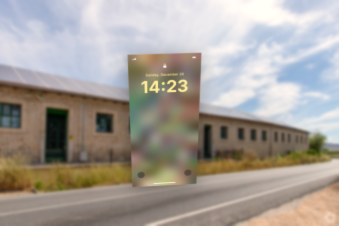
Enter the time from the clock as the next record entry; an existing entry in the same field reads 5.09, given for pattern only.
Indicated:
14.23
